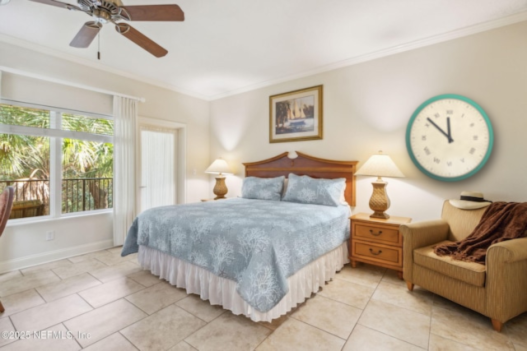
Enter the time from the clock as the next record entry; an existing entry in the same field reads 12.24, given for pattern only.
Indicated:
11.52
